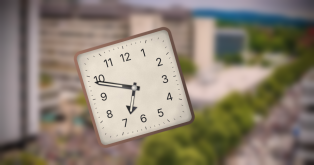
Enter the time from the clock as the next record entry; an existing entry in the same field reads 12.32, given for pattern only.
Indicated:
6.49
